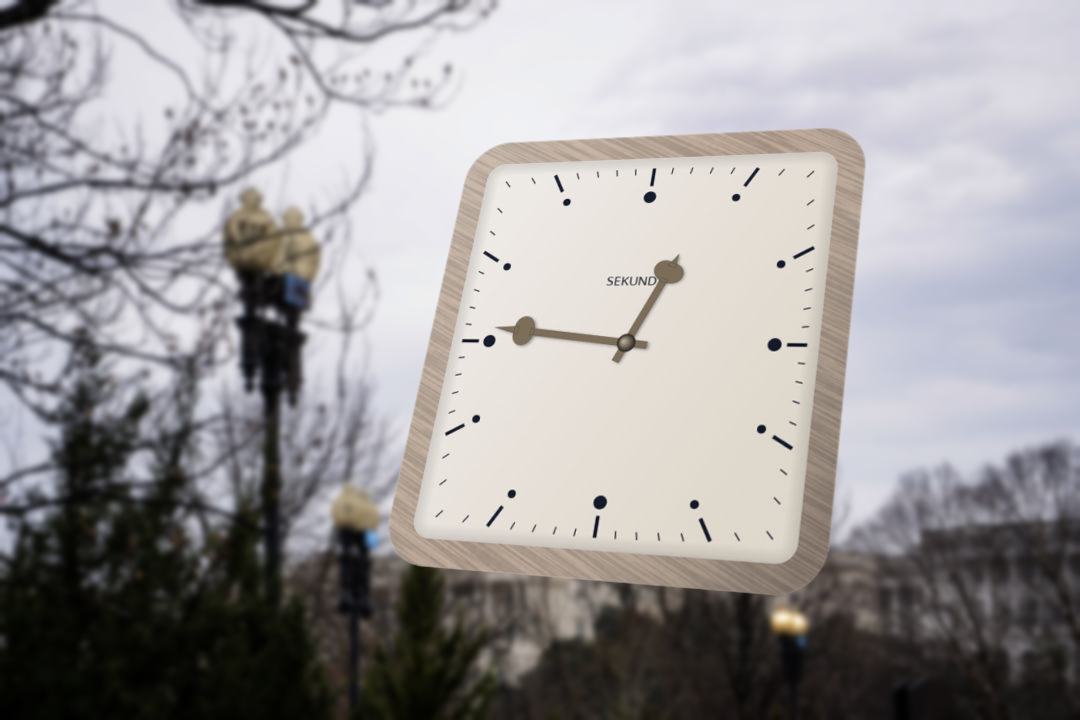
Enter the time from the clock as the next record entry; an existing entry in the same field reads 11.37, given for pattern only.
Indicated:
12.46
